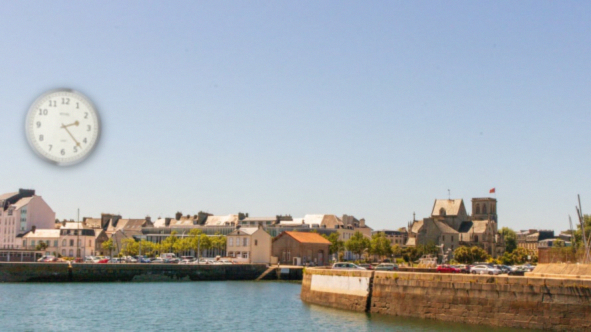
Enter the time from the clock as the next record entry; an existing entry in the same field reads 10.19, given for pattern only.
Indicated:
2.23
